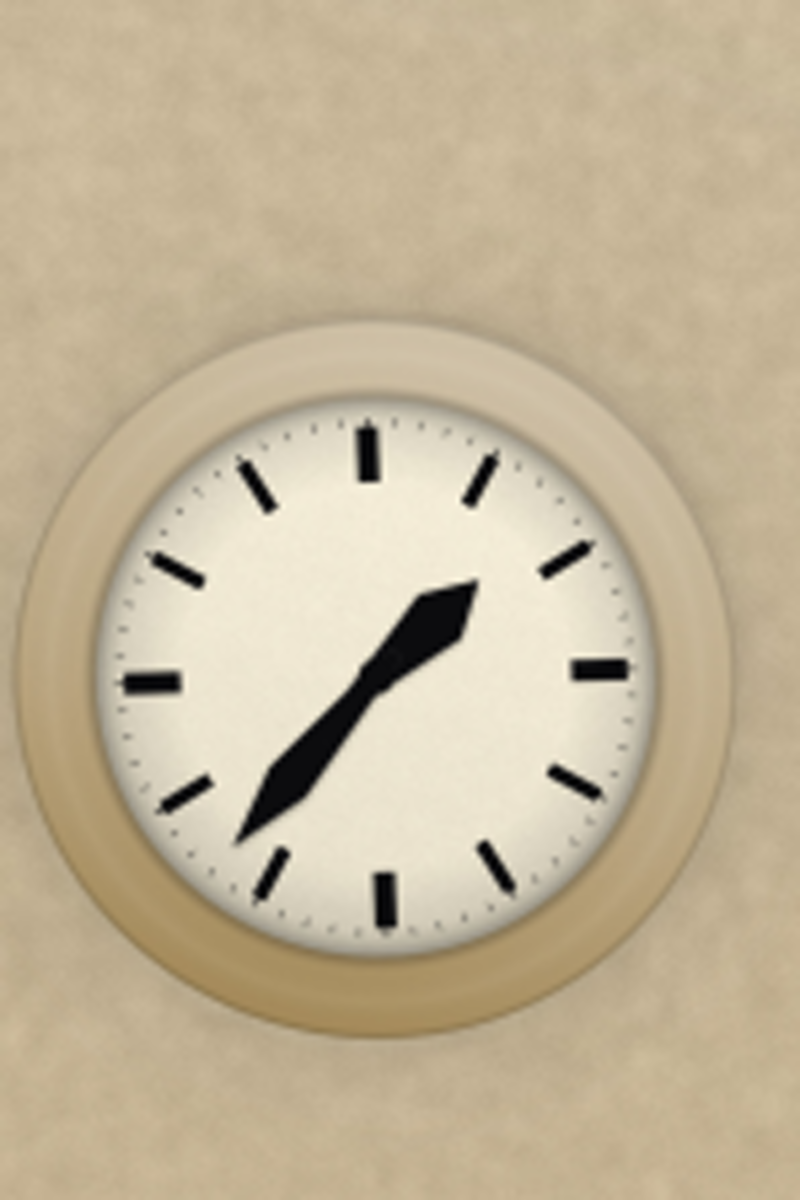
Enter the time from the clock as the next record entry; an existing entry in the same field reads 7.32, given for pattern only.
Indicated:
1.37
